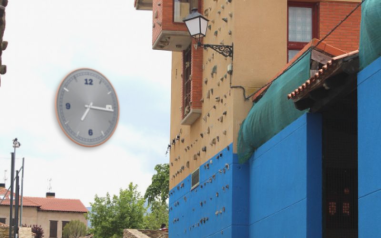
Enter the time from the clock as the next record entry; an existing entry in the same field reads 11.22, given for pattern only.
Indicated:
7.16
